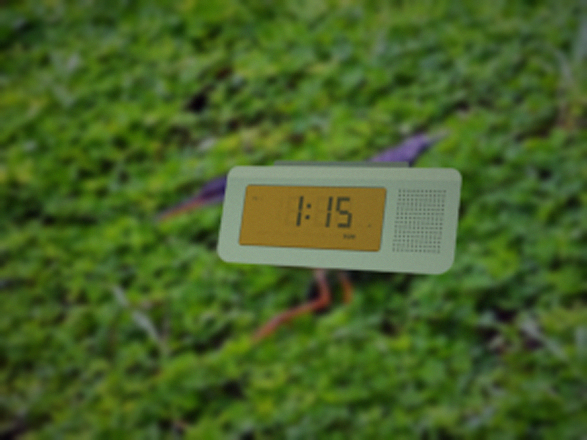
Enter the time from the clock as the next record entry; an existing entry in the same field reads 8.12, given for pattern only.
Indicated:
1.15
